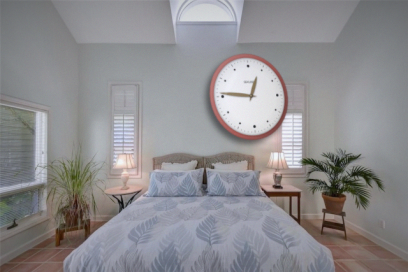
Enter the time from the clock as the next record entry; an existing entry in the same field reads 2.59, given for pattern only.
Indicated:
12.46
